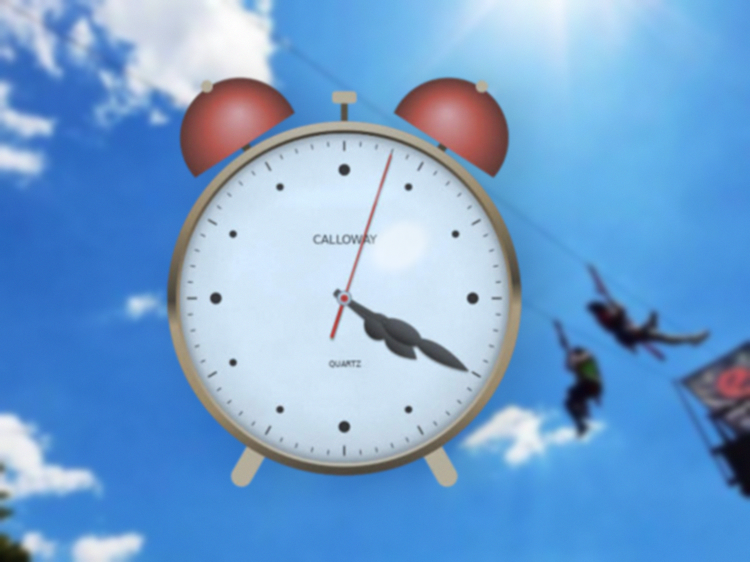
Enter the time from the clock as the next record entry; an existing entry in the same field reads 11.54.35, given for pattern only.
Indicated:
4.20.03
